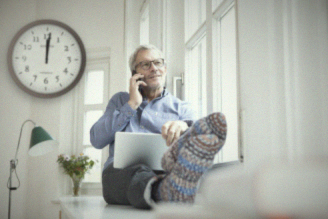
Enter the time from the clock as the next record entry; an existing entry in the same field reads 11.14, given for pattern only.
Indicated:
12.01
